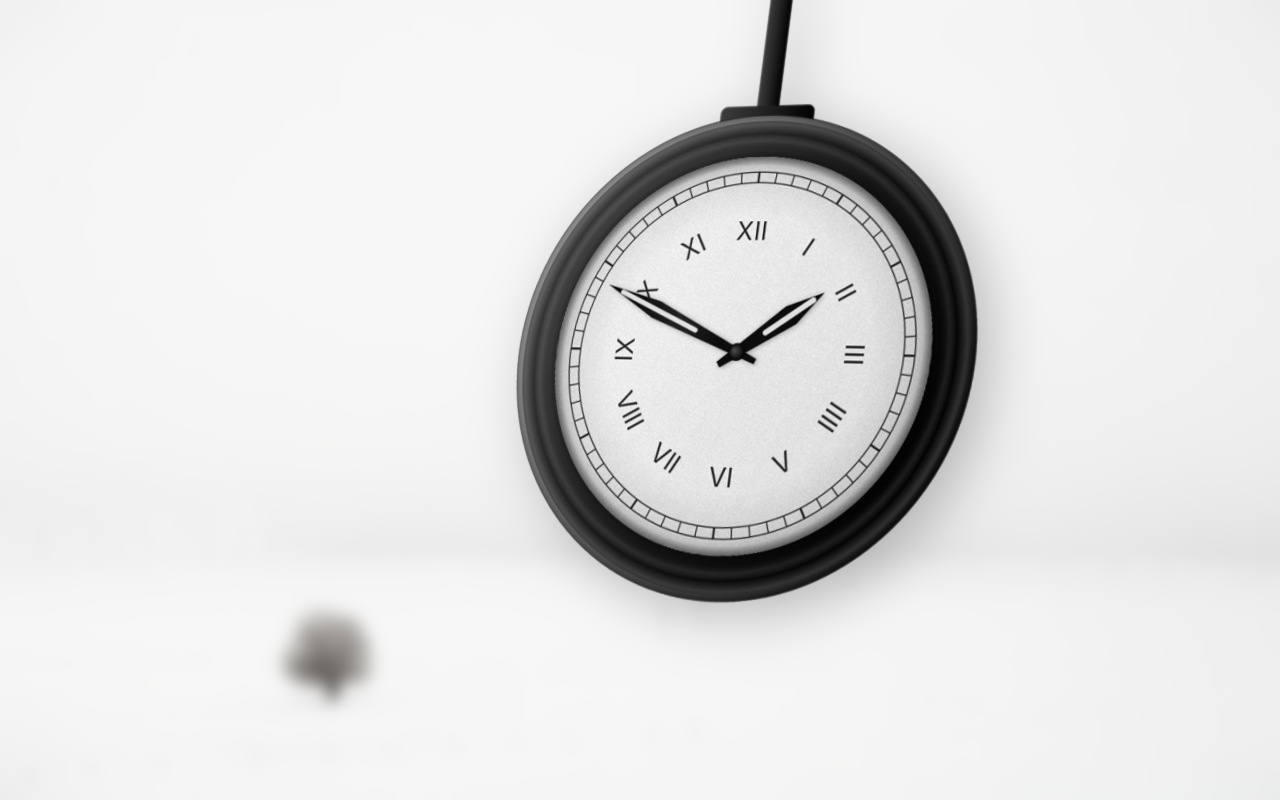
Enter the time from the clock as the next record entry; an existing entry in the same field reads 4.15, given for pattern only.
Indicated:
1.49
